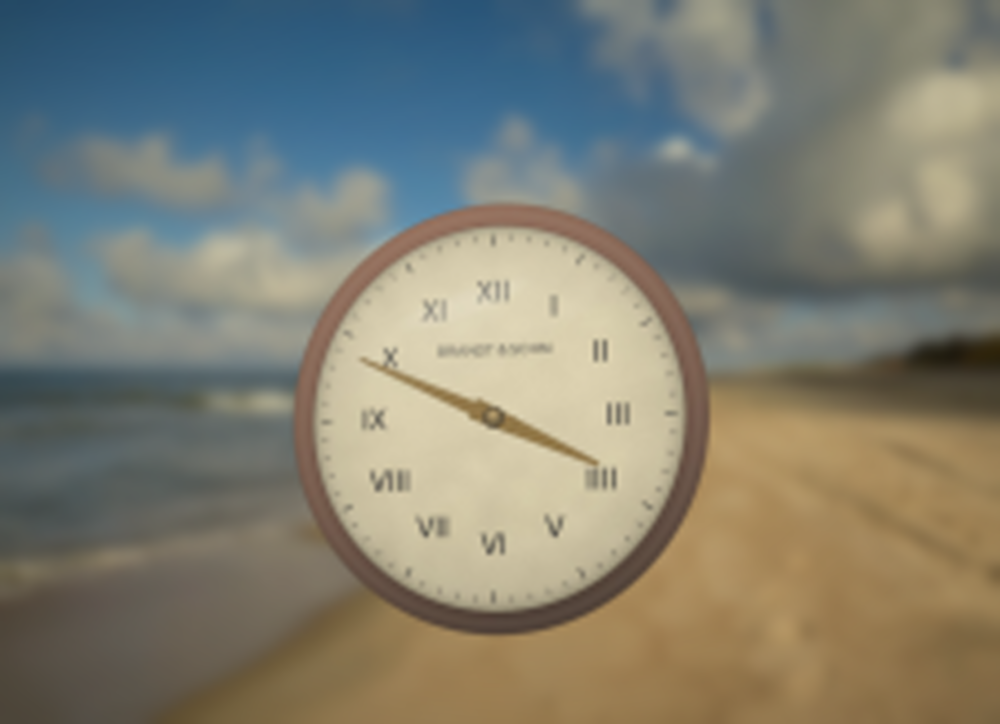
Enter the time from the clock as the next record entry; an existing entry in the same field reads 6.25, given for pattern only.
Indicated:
3.49
